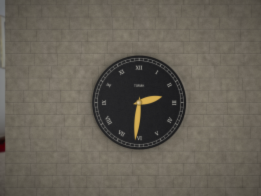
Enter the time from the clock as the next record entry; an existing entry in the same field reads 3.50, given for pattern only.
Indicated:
2.31
